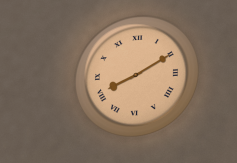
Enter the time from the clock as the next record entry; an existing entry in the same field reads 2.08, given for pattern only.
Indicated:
8.10
